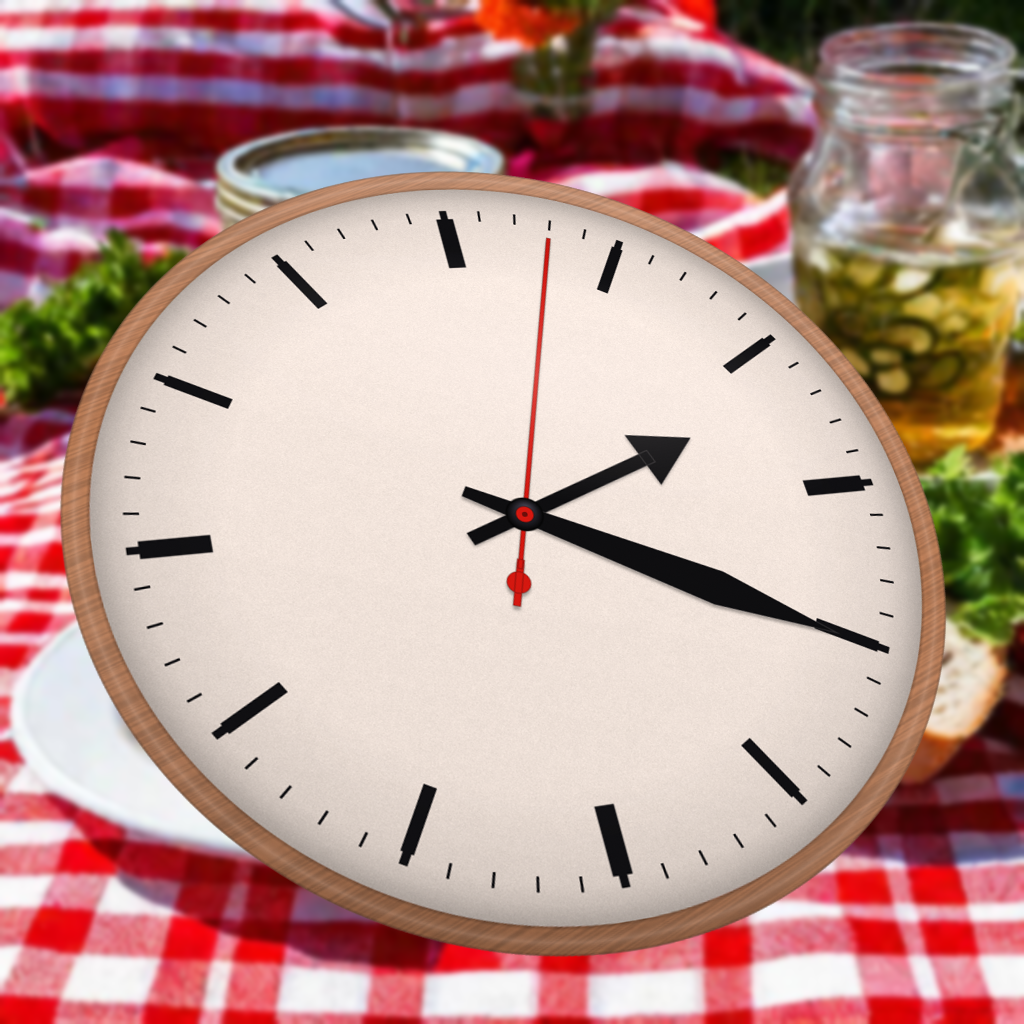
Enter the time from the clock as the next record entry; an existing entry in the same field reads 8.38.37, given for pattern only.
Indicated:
2.20.03
